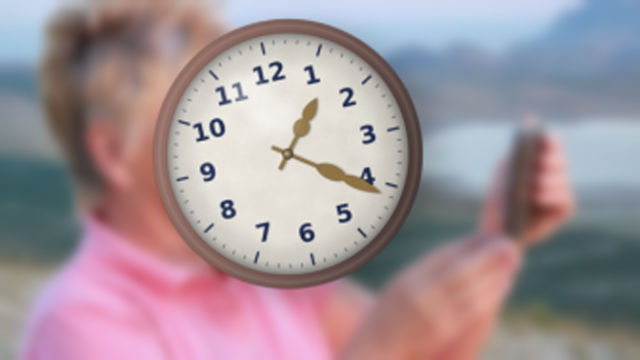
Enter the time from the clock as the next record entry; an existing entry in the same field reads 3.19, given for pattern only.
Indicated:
1.21
